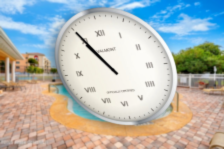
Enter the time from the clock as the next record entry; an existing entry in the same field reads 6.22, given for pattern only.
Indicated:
10.55
